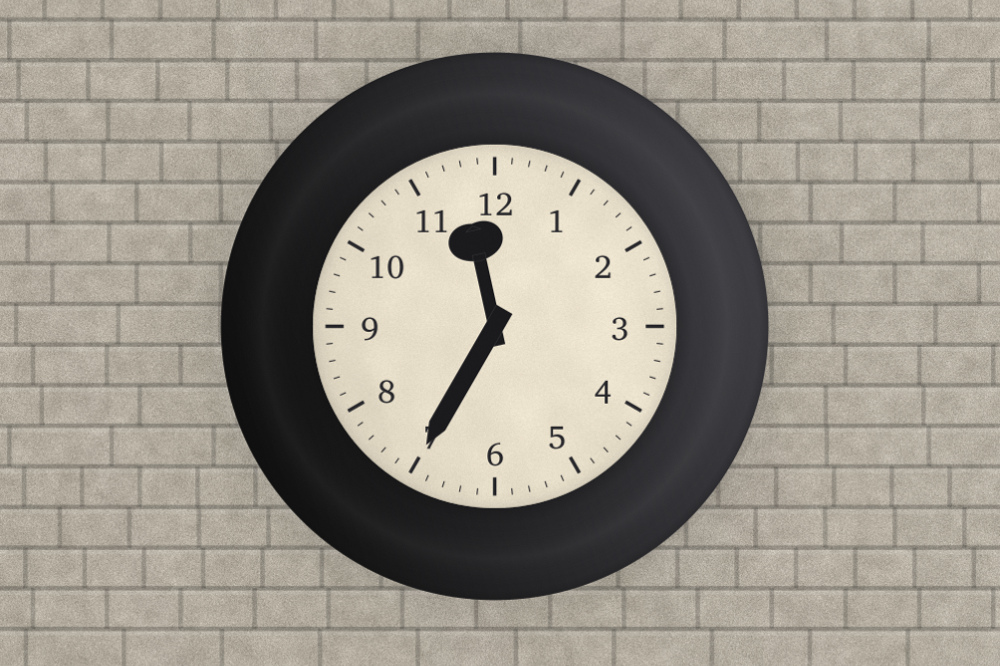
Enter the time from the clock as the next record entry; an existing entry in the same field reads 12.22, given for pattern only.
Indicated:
11.35
